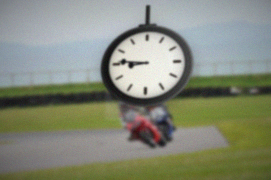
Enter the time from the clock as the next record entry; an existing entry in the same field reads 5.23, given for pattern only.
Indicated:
8.46
